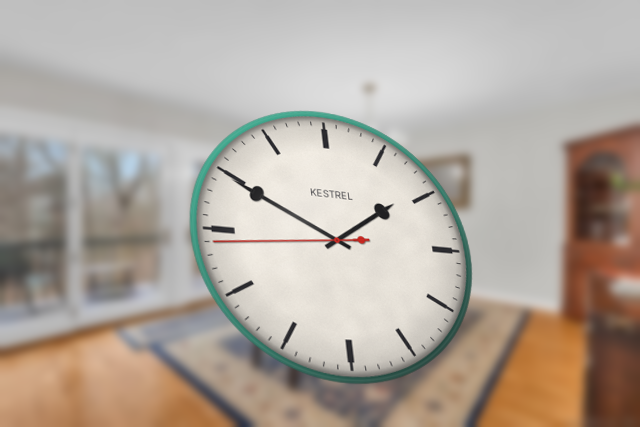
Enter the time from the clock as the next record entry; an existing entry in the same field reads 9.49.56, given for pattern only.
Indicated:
1.49.44
